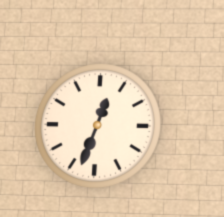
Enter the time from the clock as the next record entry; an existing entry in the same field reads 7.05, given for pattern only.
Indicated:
12.33
